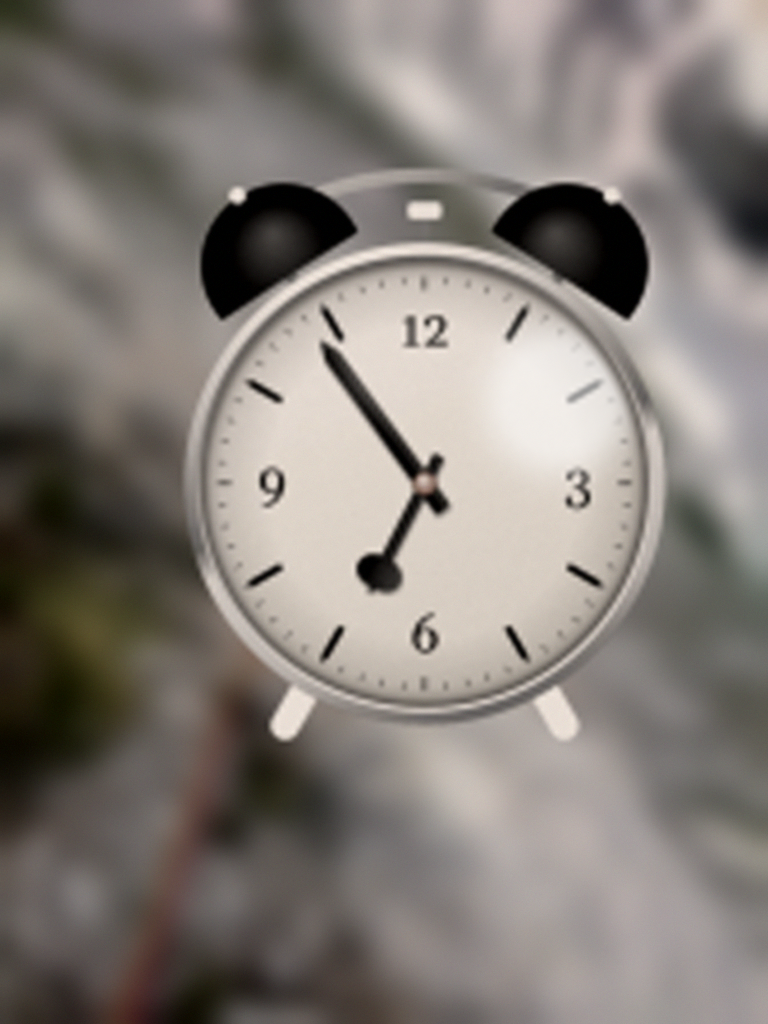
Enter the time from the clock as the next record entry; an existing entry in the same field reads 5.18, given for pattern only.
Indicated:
6.54
